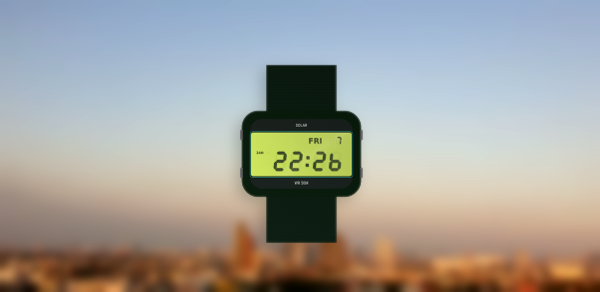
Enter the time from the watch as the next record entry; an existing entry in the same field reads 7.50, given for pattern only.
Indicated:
22.26
